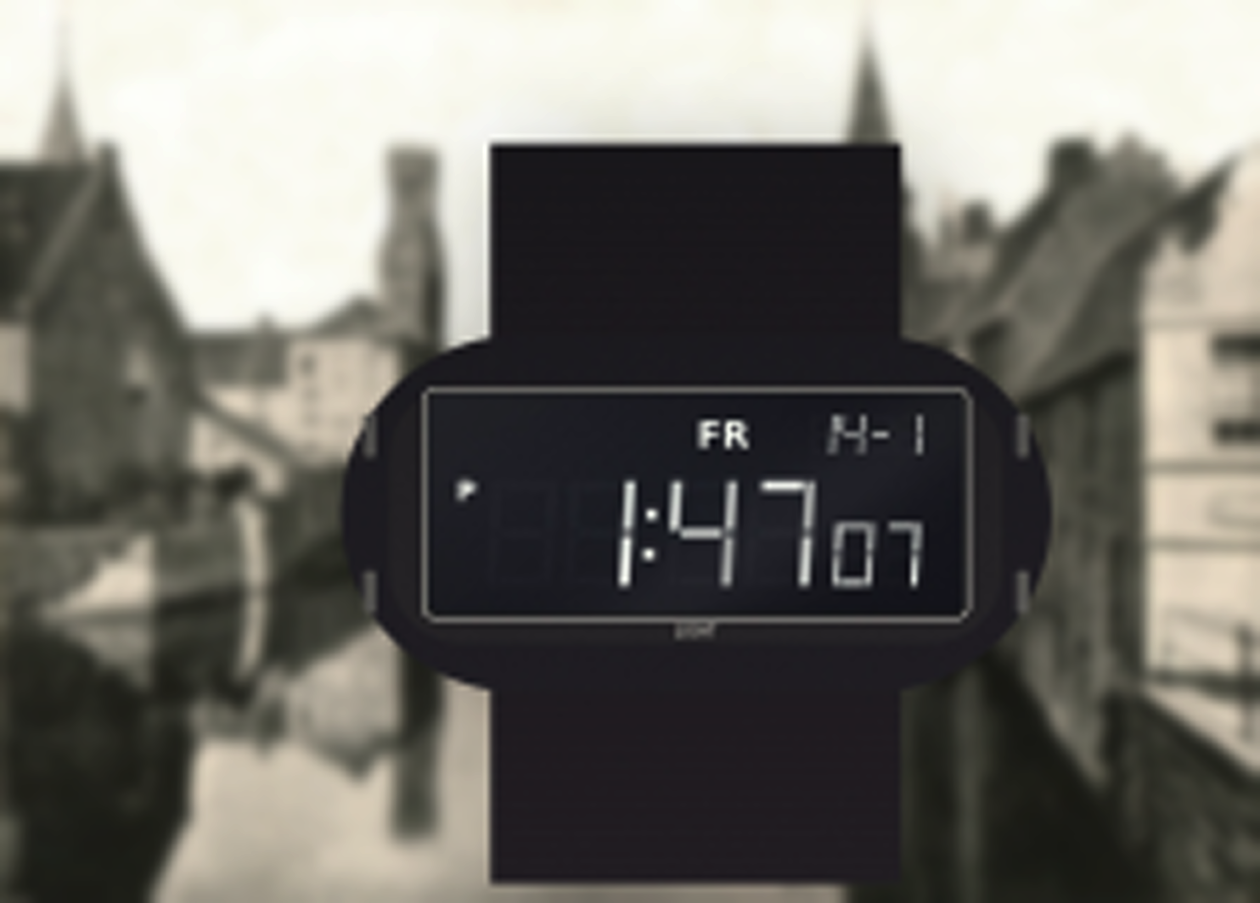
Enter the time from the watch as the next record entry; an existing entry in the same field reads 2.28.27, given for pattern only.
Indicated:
1.47.07
